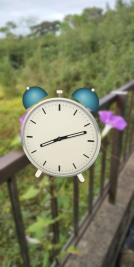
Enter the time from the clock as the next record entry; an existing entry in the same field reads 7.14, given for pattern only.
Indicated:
8.12
